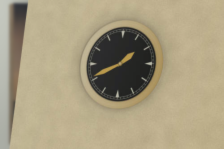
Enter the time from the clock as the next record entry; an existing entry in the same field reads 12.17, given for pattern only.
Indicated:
1.41
